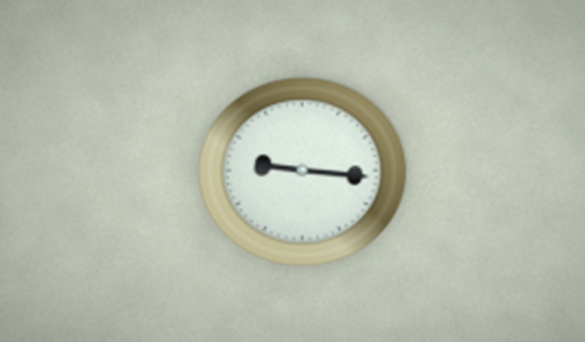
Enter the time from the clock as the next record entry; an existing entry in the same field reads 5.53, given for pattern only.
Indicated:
9.16
